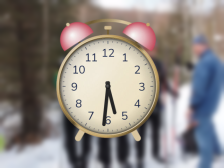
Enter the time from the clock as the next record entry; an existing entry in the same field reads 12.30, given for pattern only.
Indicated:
5.31
